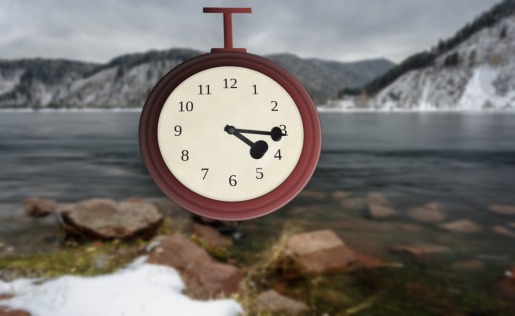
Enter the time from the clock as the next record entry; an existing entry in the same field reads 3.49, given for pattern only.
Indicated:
4.16
